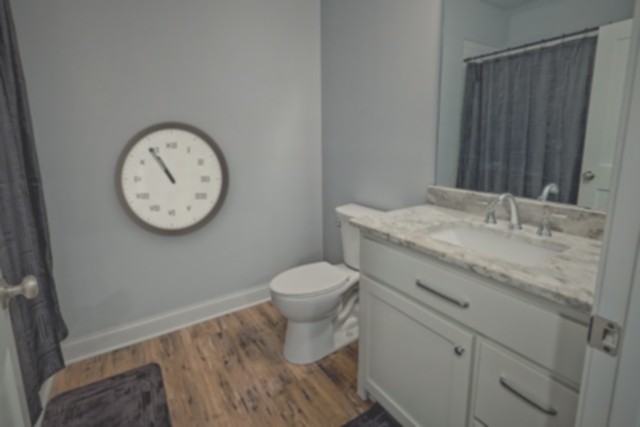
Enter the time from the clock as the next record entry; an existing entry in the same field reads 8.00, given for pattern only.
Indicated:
10.54
